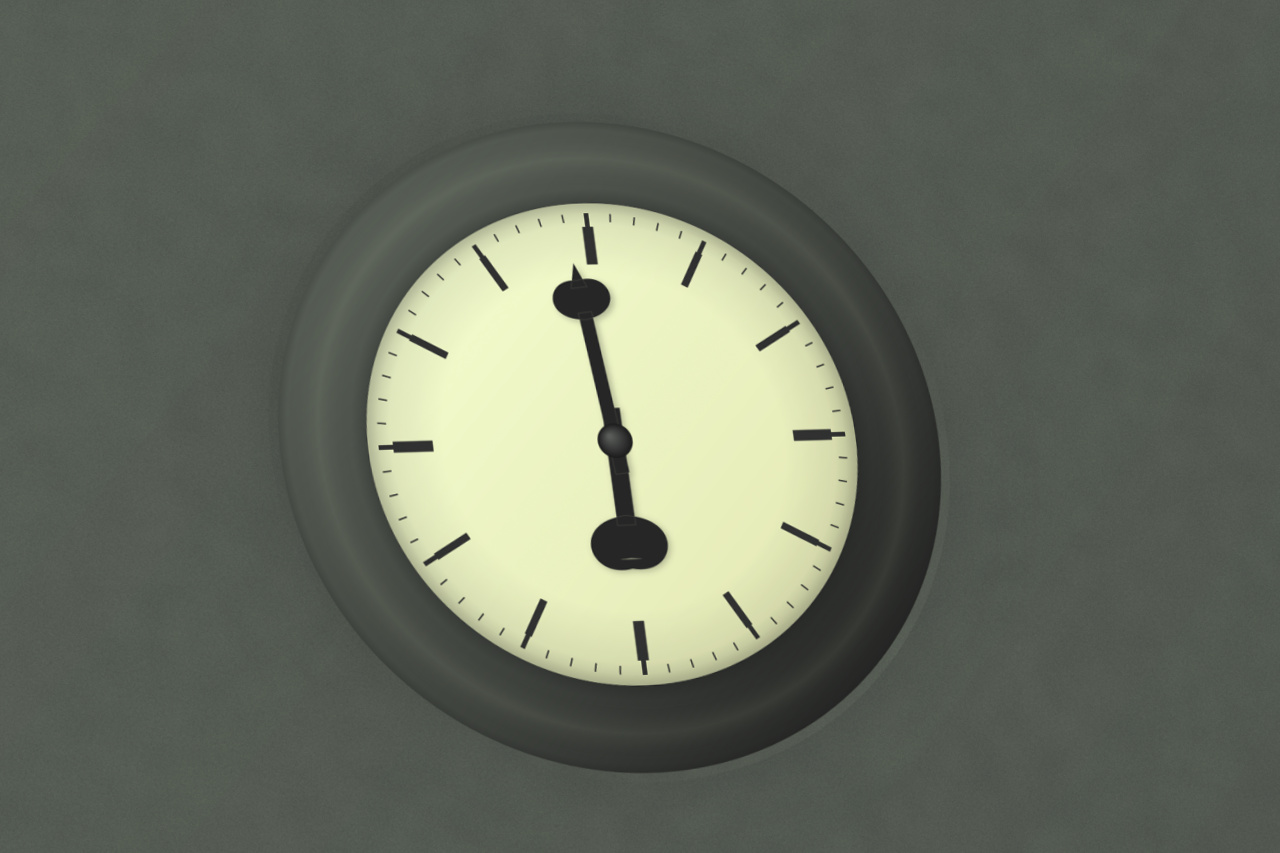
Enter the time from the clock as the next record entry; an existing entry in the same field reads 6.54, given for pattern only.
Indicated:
5.59
